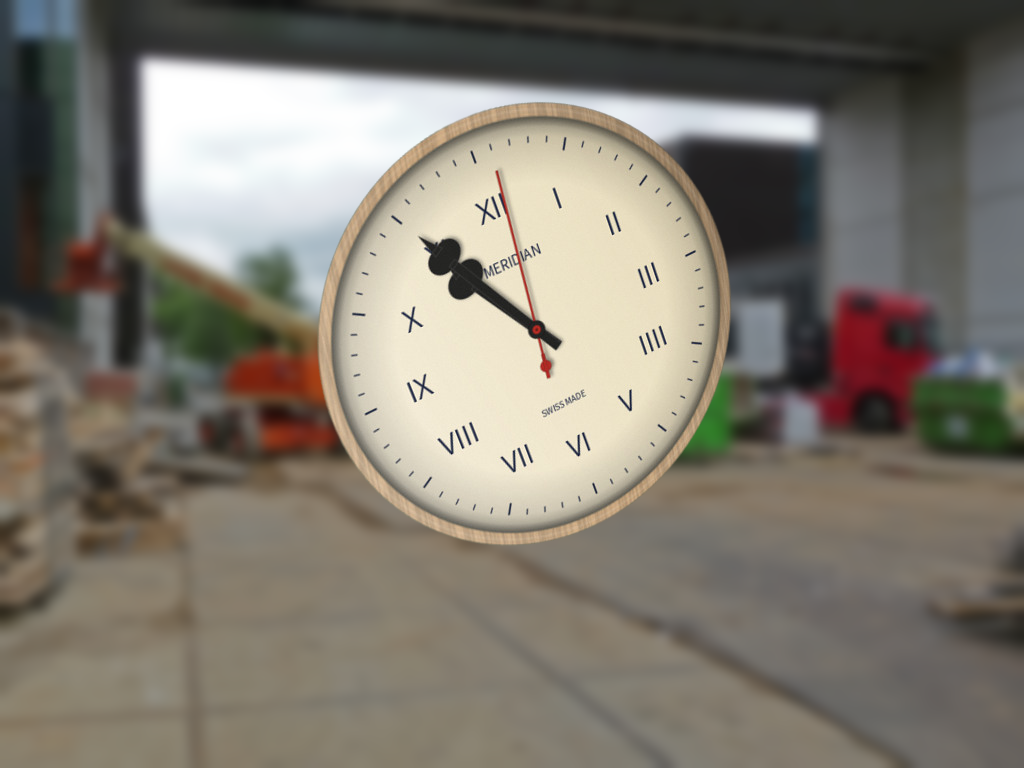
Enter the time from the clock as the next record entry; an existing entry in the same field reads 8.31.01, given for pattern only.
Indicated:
10.55.01
